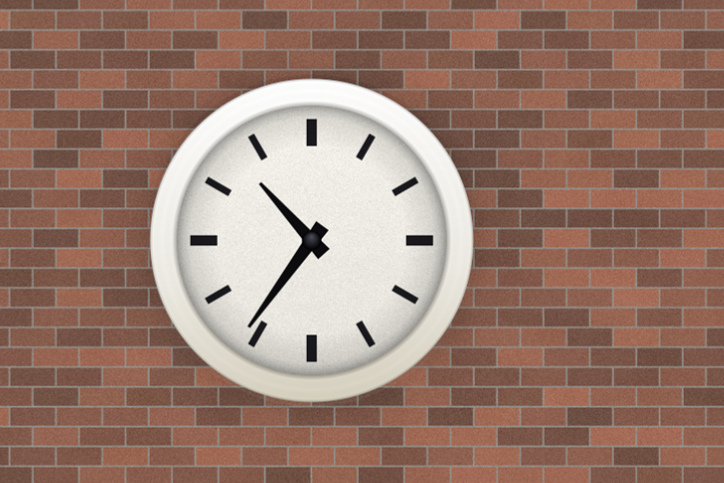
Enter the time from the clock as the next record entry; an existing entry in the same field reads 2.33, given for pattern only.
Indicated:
10.36
